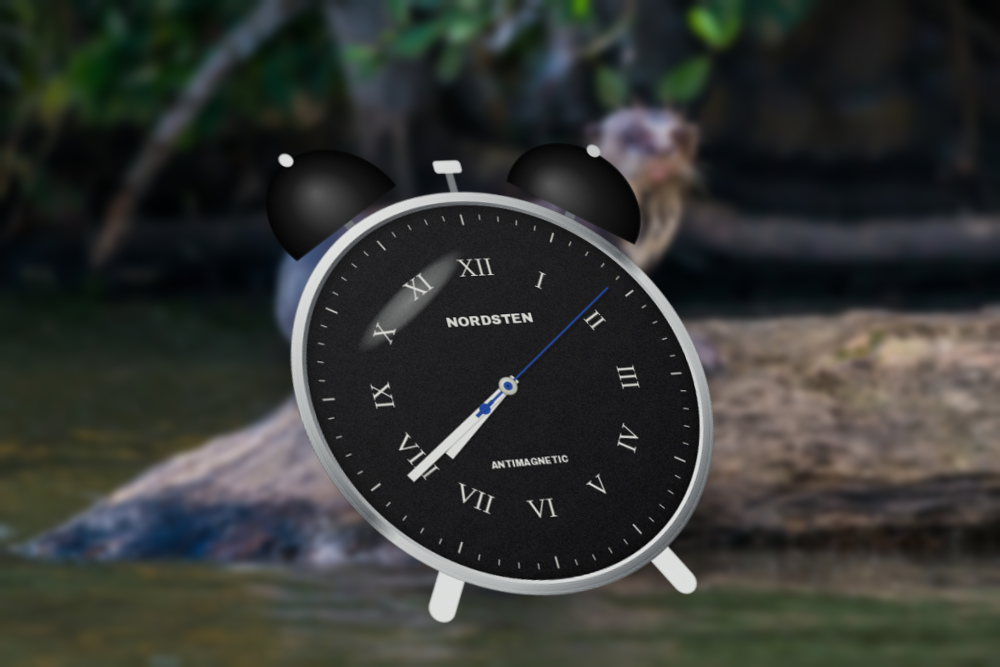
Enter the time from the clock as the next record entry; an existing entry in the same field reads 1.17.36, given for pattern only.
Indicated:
7.39.09
